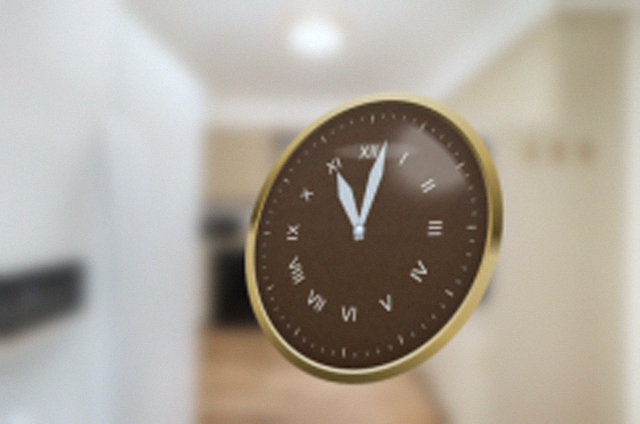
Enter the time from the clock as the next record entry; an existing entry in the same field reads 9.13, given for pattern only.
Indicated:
11.02
